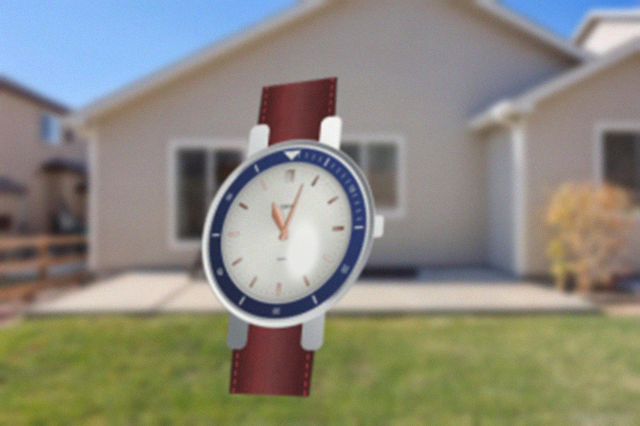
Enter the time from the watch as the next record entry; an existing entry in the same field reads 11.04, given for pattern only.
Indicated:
11.03
